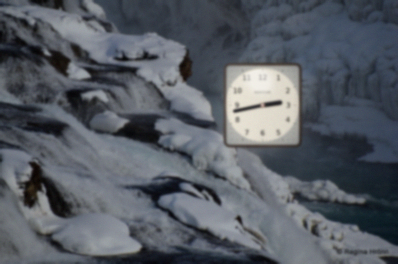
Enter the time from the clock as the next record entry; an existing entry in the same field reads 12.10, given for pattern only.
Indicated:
2.43
